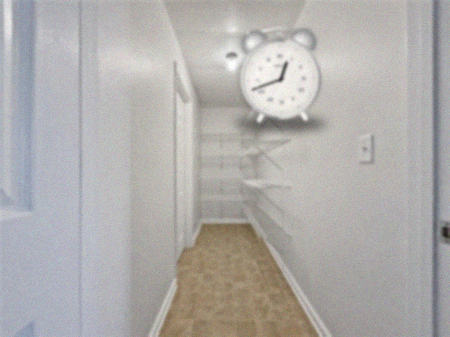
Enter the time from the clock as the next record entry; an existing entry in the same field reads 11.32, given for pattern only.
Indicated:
12.42
